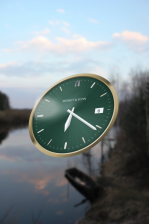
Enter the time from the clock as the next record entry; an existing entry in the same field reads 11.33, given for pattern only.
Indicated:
6.21
